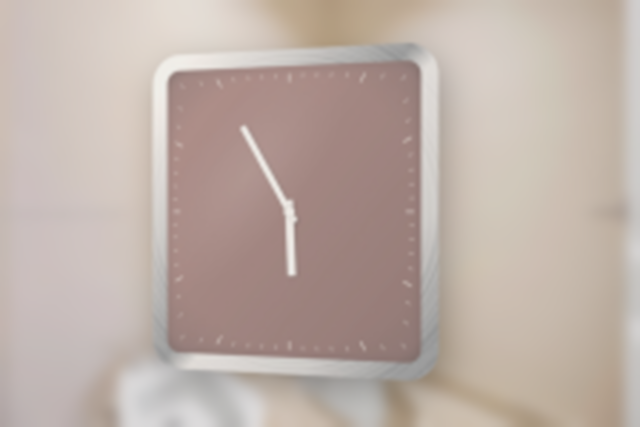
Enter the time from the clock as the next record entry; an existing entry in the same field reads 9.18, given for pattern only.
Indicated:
5.55
